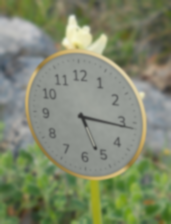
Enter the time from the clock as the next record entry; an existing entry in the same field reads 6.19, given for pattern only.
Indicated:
5.16
